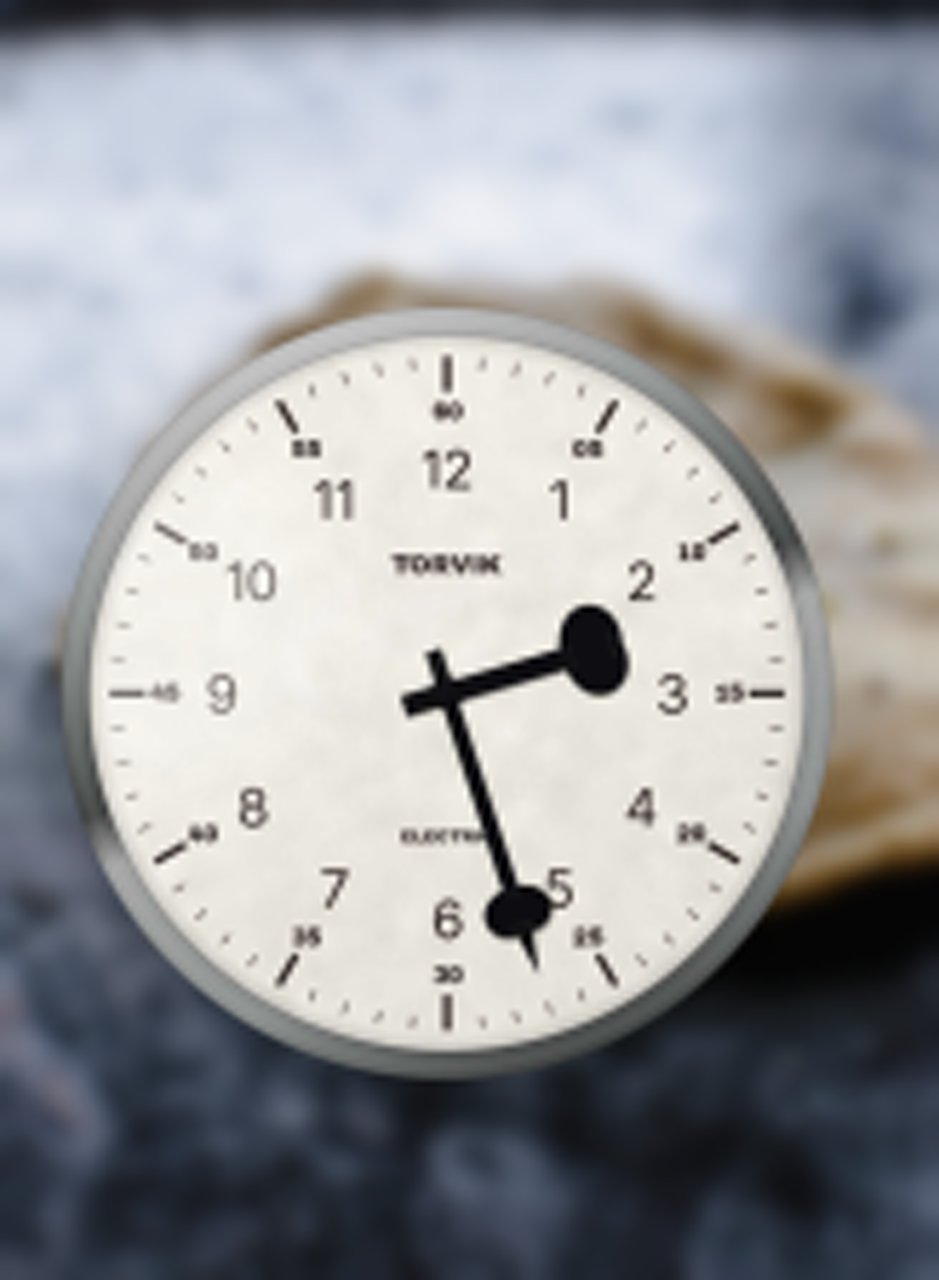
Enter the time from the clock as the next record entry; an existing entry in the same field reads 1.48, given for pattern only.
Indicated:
2.27
